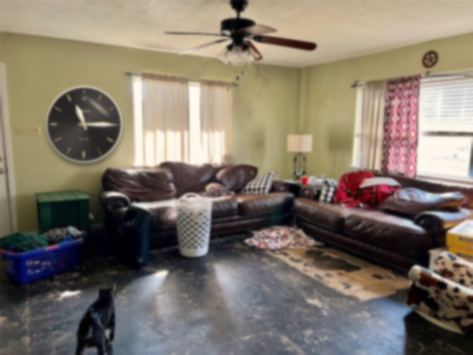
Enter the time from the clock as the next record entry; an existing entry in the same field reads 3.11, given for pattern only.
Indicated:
11.15
